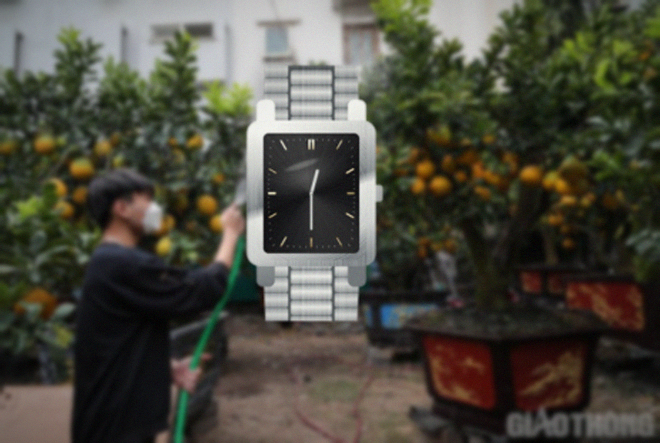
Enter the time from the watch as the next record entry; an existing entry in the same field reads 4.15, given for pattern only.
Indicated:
12.30
